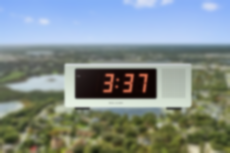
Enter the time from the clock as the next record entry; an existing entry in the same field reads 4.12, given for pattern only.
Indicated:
3.37
